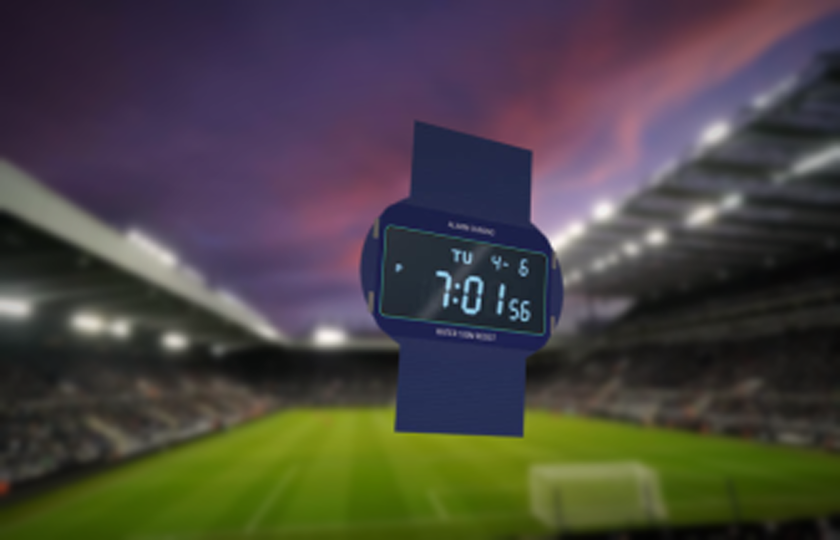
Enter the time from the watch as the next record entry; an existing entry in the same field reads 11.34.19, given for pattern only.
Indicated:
7.01.56
